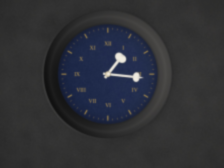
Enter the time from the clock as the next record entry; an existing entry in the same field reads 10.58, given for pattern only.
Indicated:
1.16
